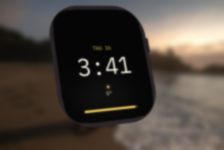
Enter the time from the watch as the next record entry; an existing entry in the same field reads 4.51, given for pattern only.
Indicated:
3.41
